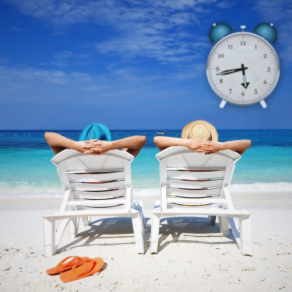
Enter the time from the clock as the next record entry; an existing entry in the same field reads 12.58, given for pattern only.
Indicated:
5.43
